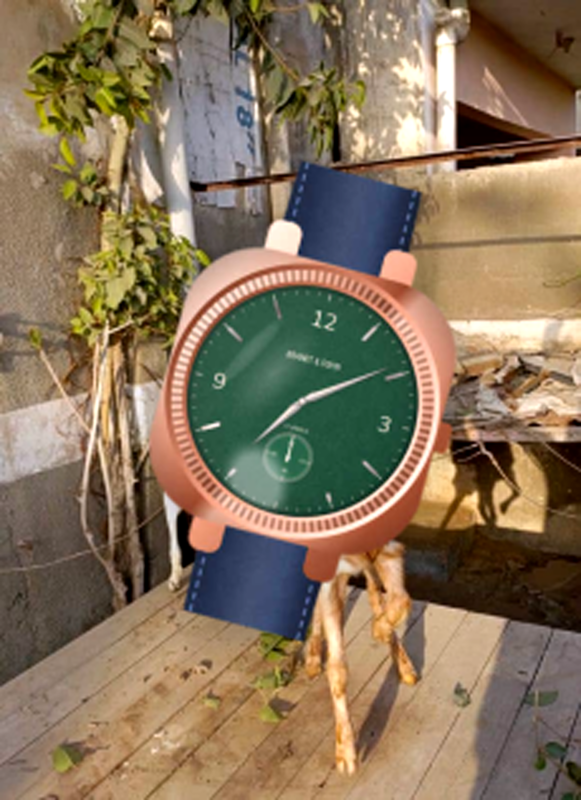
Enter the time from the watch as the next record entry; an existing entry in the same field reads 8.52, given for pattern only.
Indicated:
7.09
